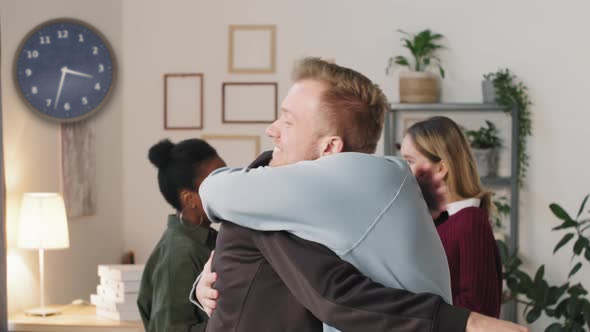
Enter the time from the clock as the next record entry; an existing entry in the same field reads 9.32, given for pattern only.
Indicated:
3.33
